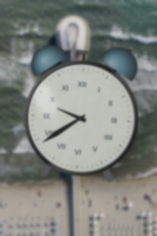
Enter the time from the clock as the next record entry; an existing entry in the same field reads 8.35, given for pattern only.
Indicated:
9.39
